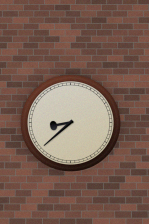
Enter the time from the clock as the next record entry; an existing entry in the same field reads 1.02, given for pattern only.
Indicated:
8.38
